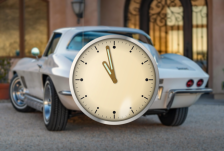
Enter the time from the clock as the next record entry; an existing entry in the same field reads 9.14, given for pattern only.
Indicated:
10.58
